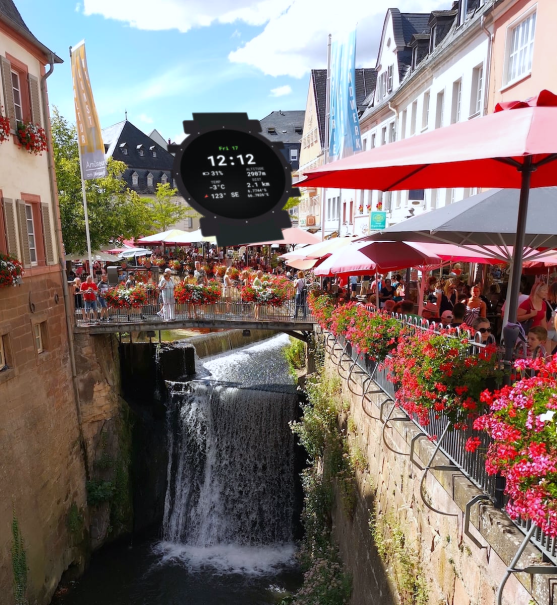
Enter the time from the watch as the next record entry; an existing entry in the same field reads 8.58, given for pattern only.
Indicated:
12.12
